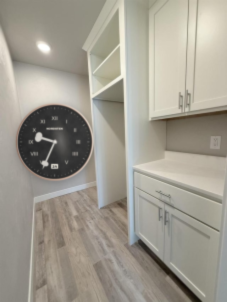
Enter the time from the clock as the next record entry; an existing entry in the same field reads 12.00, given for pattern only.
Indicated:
9.34
